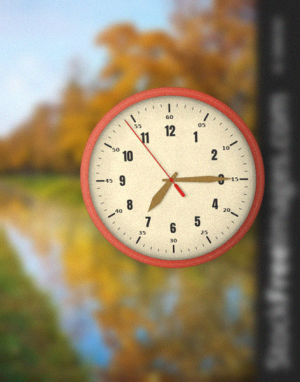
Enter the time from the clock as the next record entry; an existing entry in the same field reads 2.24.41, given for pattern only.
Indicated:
7.14.54
